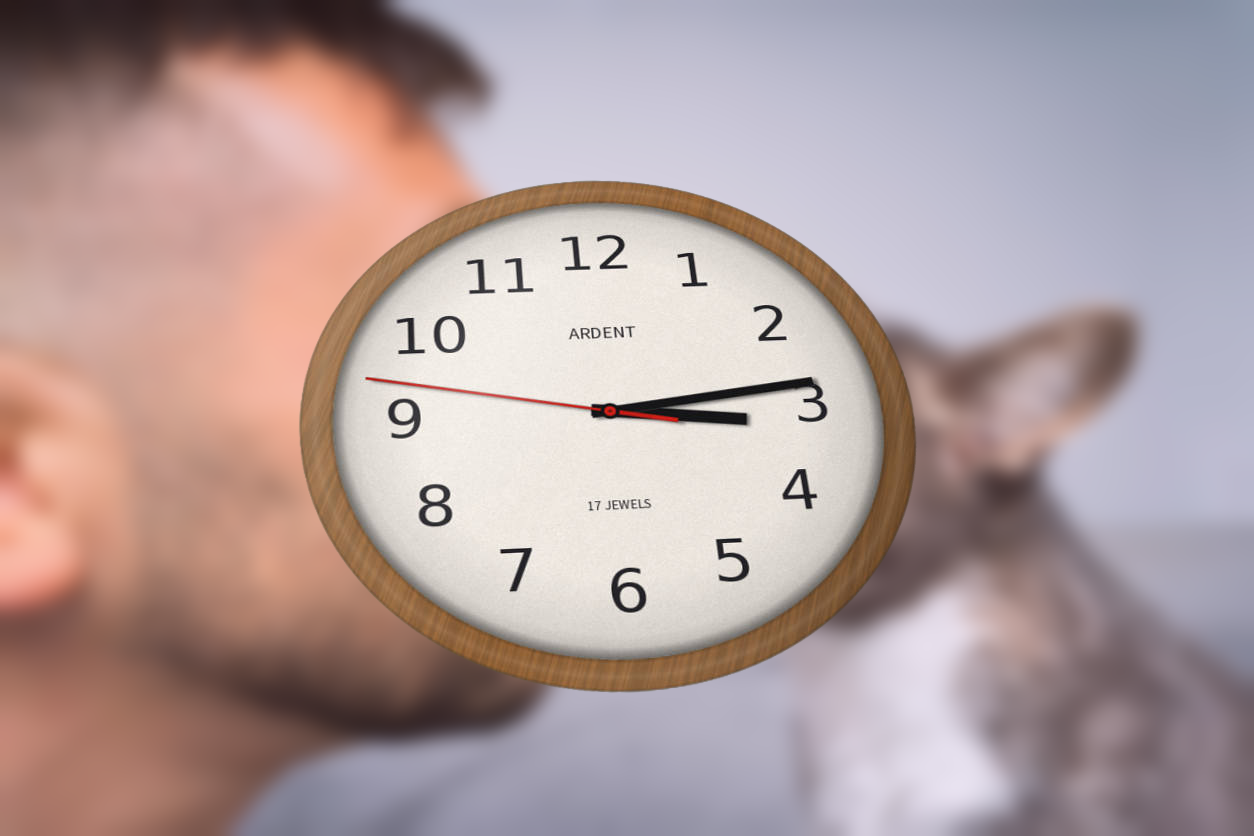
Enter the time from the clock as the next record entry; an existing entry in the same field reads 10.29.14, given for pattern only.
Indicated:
3.13.47
